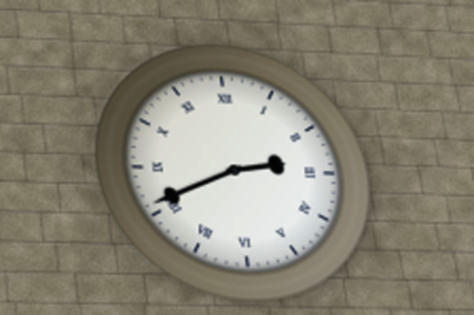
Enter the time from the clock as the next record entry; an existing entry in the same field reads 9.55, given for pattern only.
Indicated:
2.41
